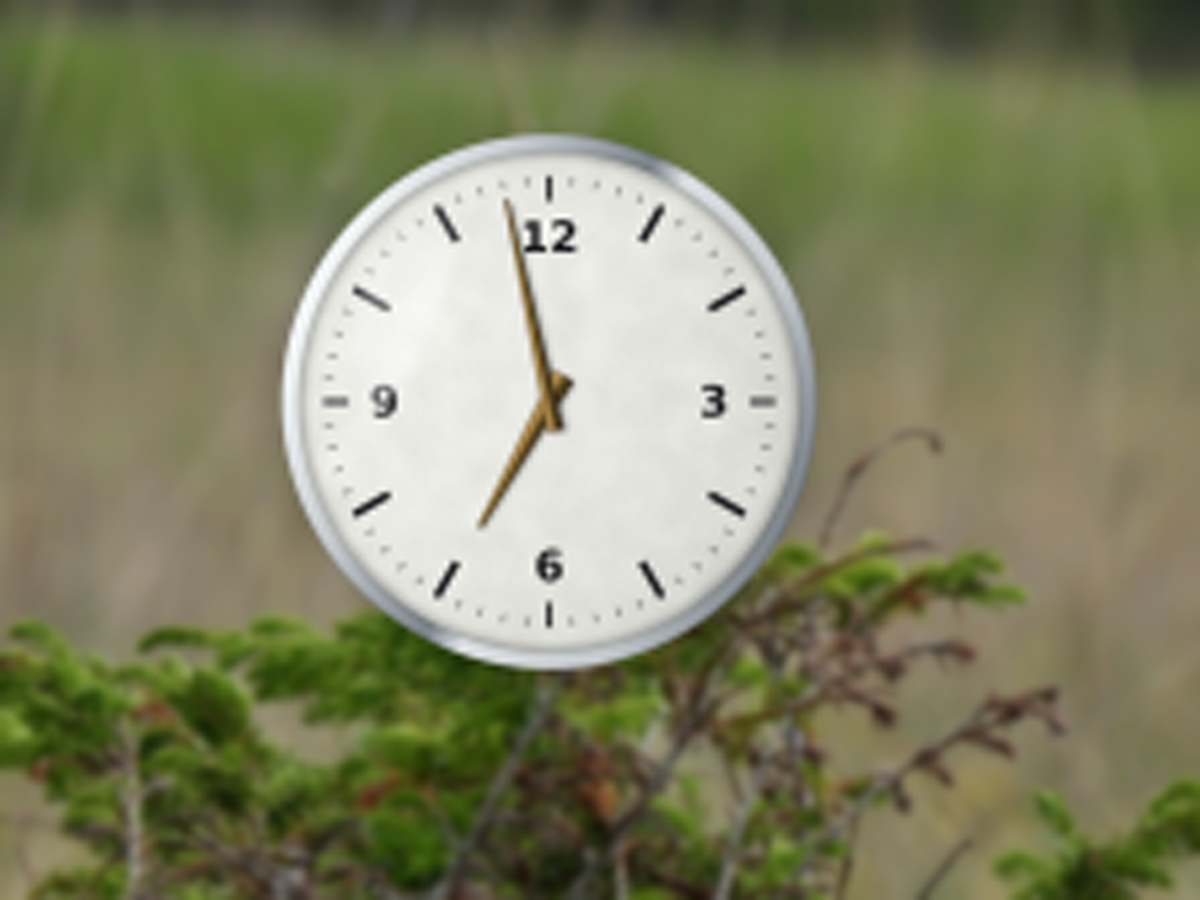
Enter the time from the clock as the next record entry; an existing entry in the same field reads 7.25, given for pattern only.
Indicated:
6.58
